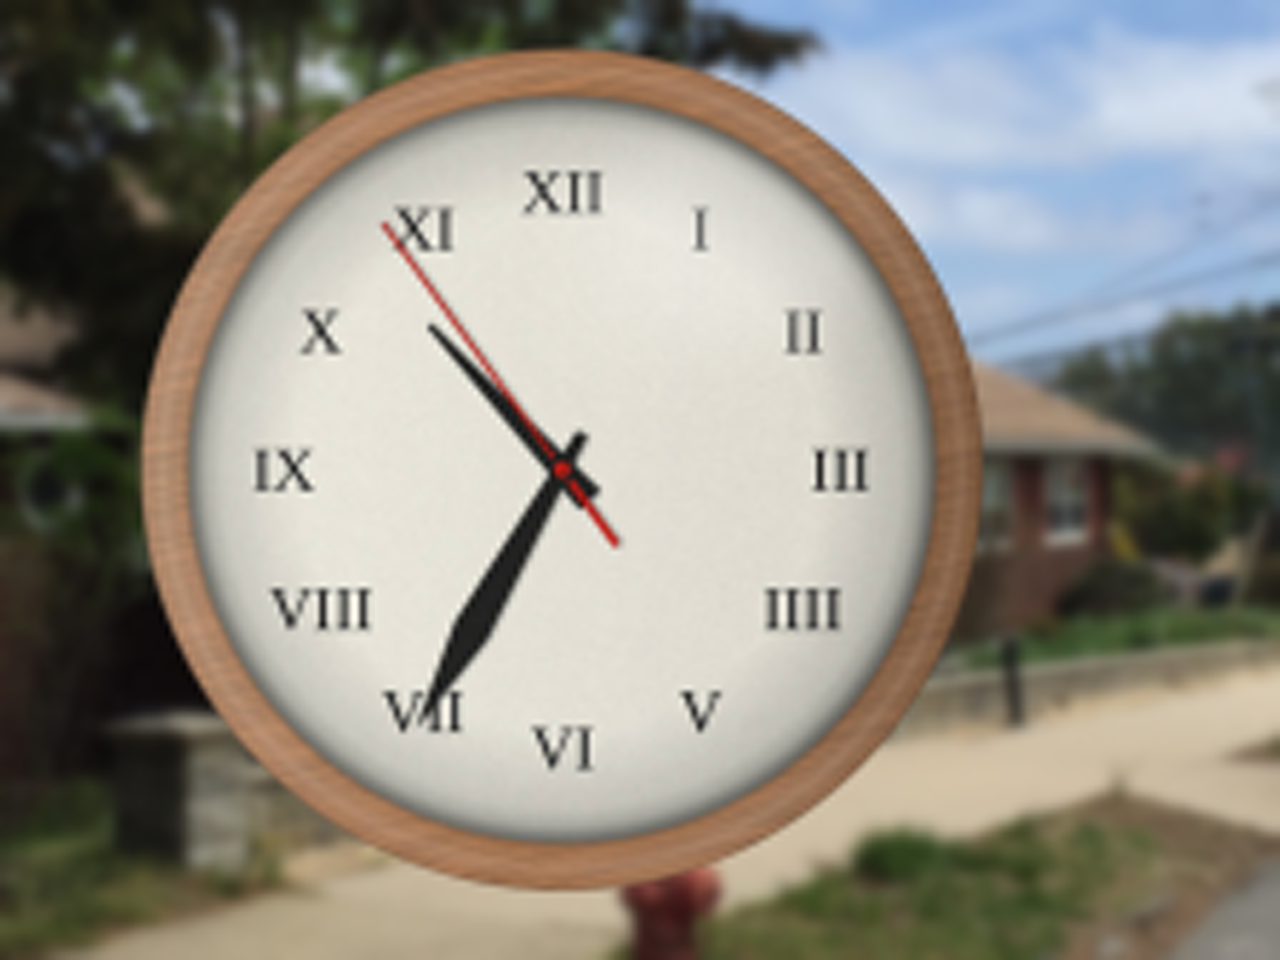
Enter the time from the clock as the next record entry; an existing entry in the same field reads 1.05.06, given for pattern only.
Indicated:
10.34.54
